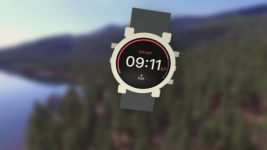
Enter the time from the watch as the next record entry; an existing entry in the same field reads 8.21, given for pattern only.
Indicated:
9.11
